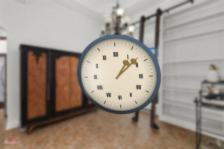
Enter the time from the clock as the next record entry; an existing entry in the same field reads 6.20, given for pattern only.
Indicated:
1.08
